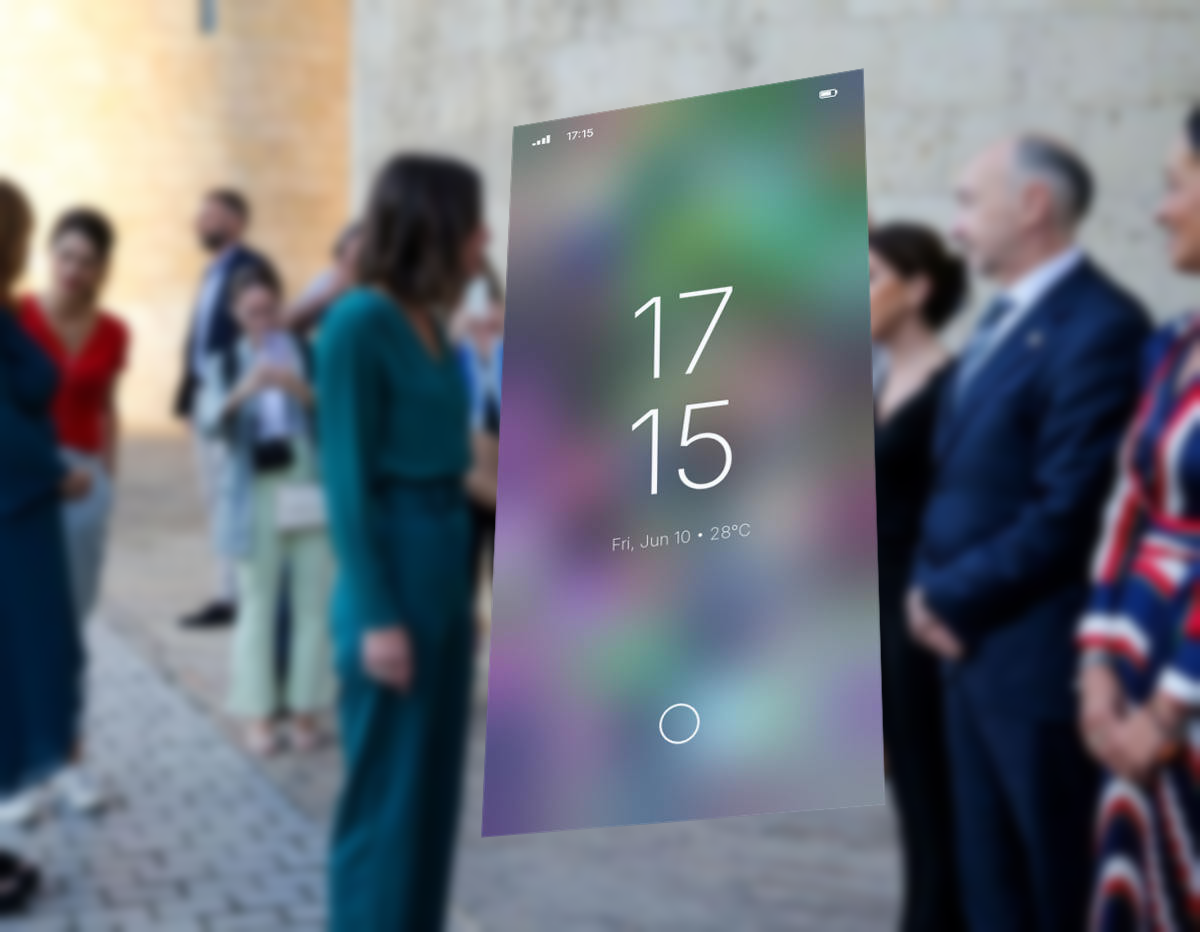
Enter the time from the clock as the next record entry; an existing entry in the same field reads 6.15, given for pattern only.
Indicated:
17.15
